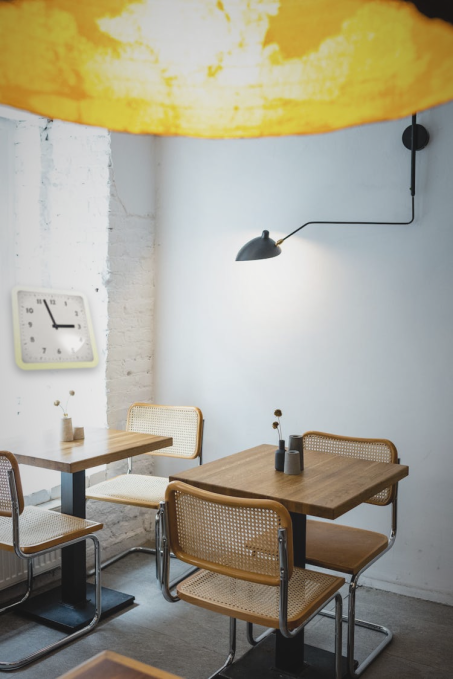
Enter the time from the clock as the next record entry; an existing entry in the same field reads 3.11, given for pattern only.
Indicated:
2.57
